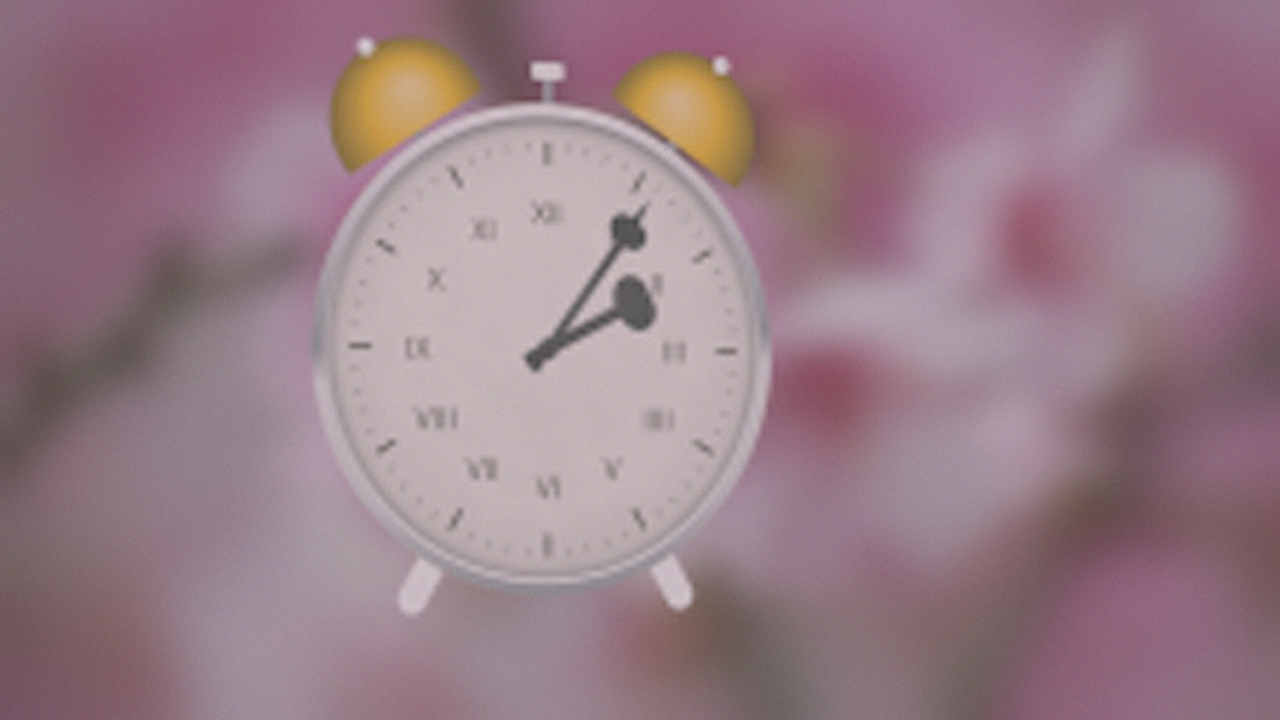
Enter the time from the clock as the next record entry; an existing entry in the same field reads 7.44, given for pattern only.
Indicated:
2.06
